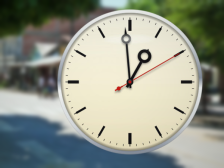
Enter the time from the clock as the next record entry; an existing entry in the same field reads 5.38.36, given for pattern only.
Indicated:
12.59.10
